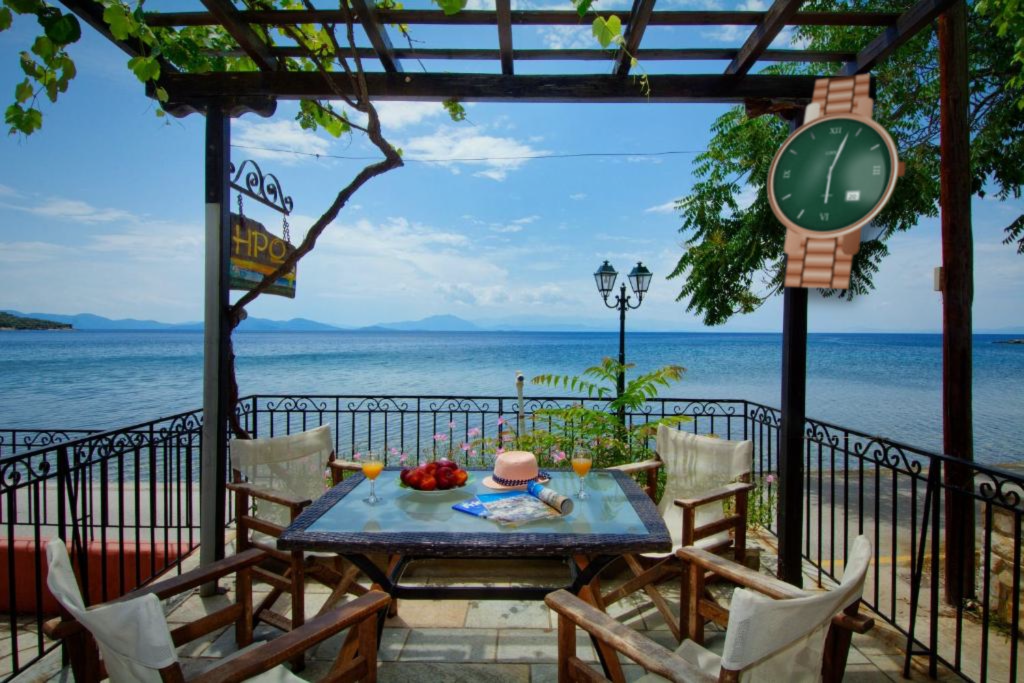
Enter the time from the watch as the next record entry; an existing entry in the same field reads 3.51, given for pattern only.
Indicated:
6.03
